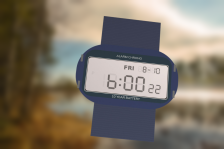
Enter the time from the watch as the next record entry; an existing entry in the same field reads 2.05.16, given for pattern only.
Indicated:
6.00.22
